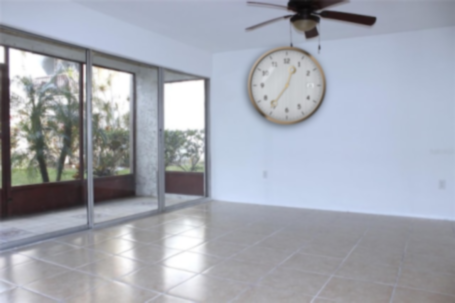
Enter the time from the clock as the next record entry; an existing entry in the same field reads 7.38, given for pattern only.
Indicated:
12.36
